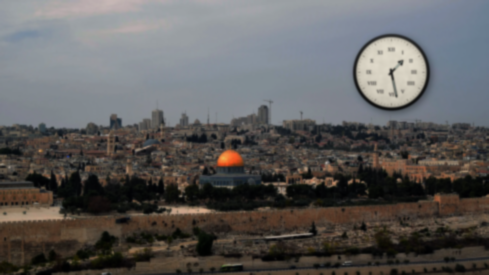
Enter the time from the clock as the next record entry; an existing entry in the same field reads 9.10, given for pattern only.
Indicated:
1.28
